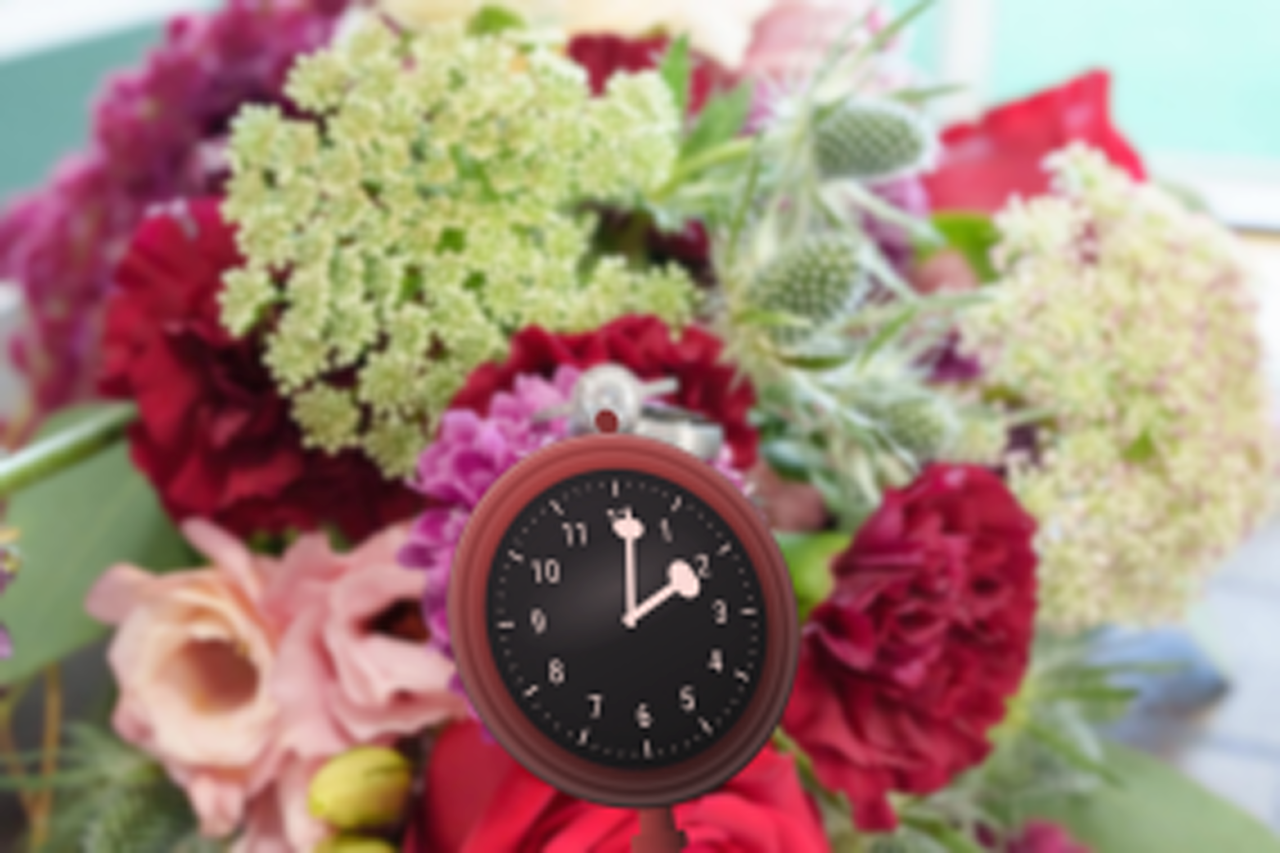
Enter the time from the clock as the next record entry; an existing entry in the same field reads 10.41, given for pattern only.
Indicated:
2.01
